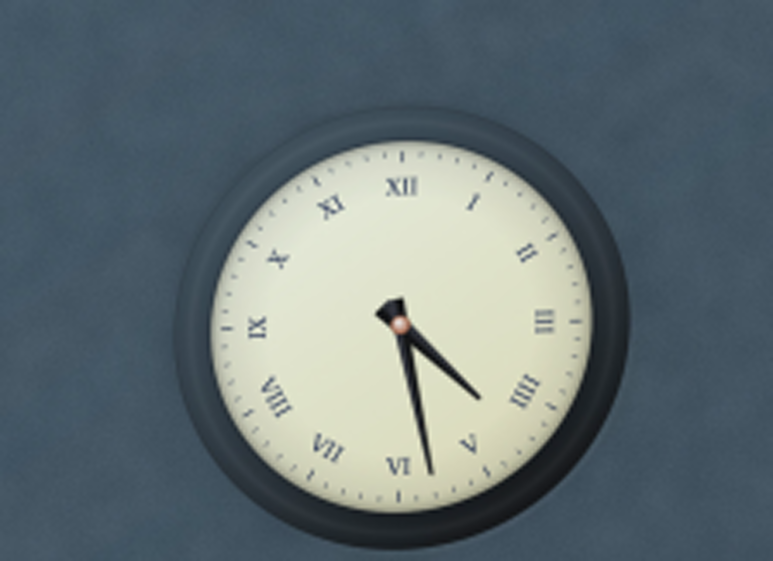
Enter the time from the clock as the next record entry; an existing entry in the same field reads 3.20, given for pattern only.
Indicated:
4.28
